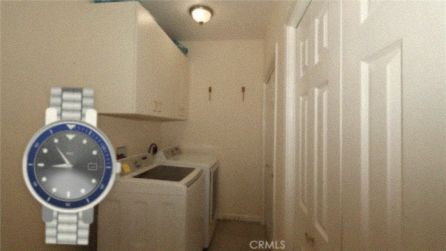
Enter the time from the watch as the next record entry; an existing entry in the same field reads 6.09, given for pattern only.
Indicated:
8.54
